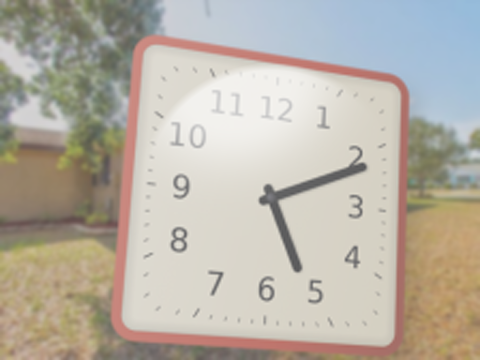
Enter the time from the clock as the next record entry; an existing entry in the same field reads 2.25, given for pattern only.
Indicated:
5.11
